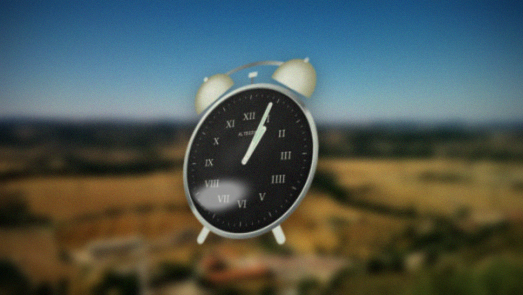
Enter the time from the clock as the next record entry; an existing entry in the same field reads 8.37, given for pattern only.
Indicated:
1.04
